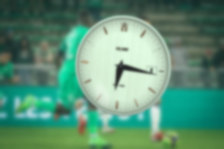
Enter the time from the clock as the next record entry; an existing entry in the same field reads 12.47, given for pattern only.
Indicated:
6.16
